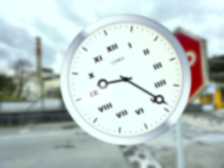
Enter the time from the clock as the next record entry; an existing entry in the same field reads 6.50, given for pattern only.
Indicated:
9.24
